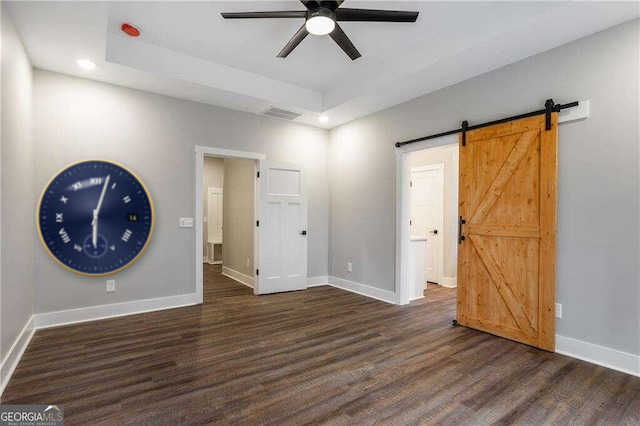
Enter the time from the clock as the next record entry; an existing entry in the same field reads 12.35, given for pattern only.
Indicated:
6.03
